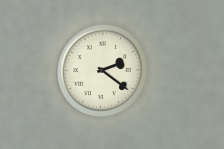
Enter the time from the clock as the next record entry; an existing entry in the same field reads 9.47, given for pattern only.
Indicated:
2.21
